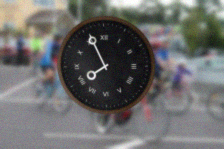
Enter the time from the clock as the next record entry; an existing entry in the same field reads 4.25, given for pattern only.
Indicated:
7.56
